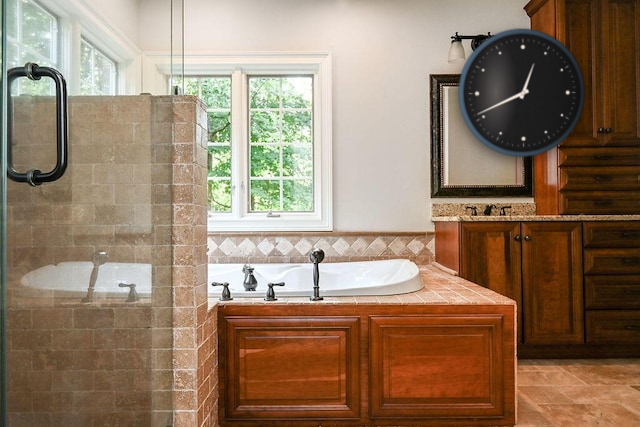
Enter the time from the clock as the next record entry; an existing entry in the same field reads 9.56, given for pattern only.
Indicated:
12.41
